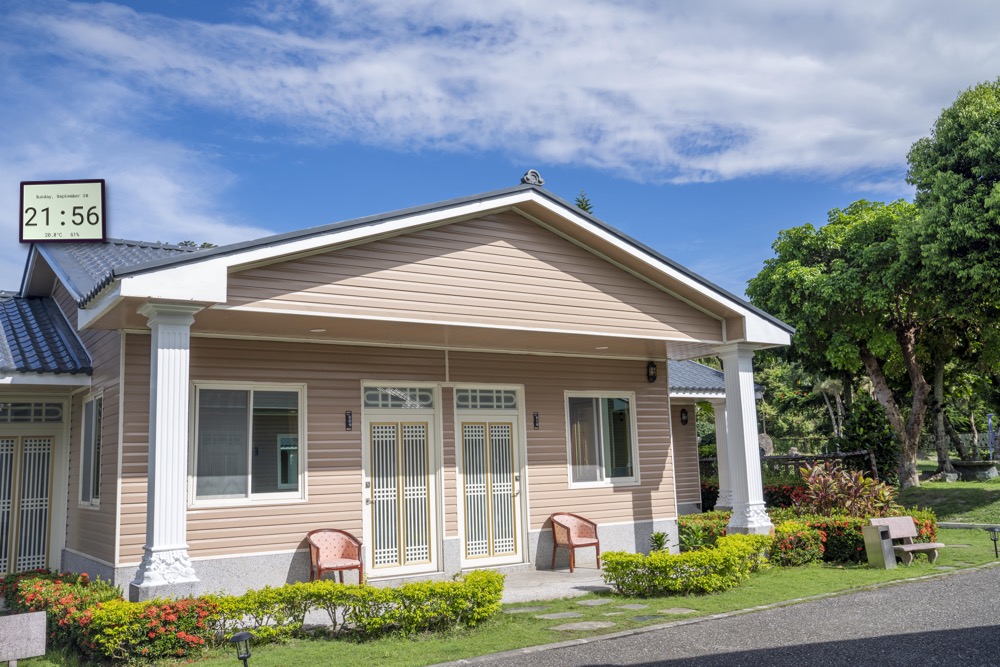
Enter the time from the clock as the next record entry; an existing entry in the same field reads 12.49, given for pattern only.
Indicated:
21.56
